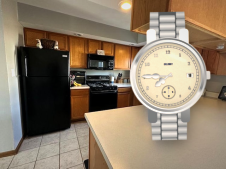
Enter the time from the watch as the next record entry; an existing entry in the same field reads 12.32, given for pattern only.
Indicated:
7.45
